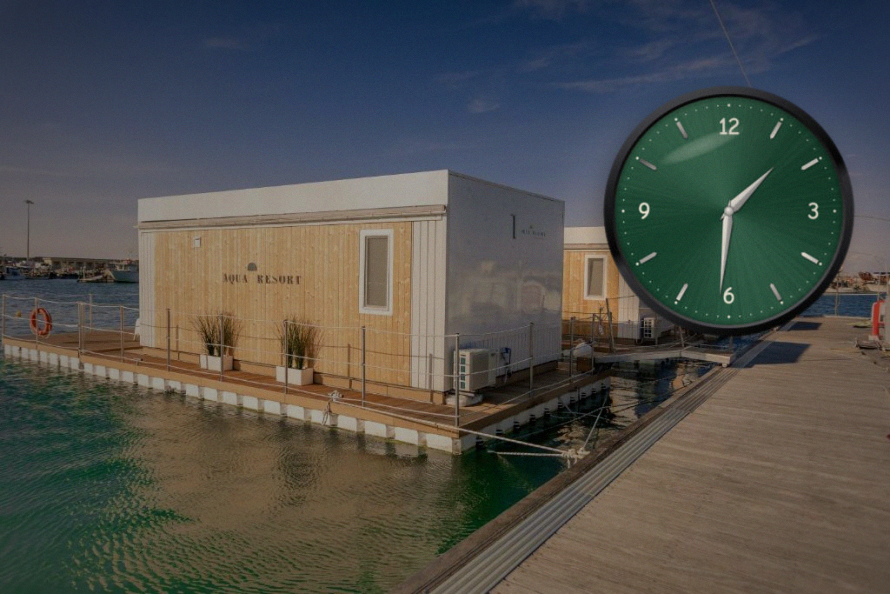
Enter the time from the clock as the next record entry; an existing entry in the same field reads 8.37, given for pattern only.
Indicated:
1.31
